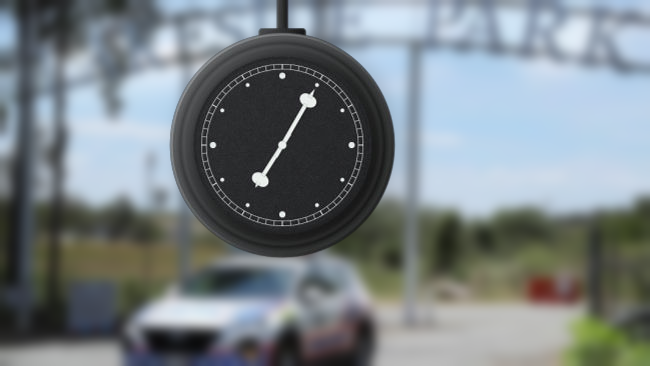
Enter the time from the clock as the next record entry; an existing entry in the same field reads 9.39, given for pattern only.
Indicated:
7.05
